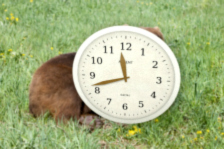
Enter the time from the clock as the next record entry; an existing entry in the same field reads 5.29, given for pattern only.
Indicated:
11.42
